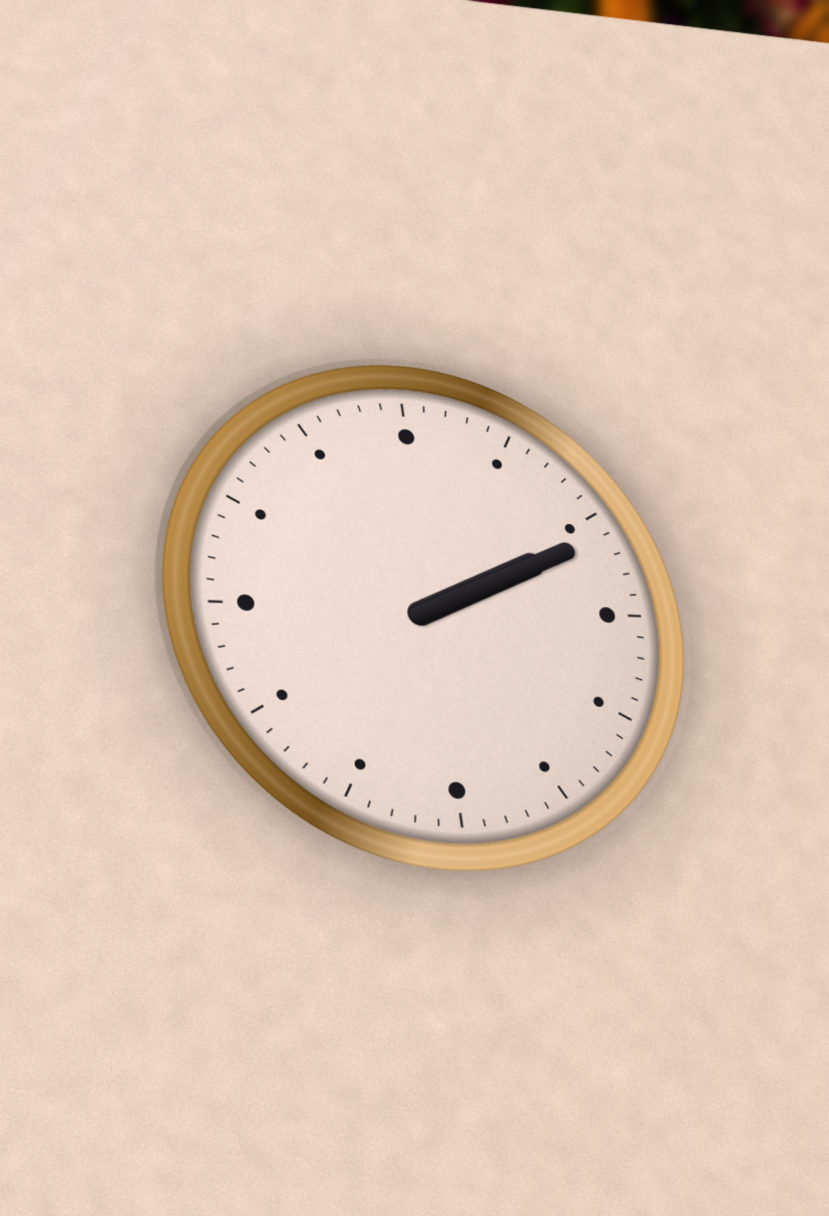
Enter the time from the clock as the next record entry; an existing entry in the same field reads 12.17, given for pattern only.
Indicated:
2.11
